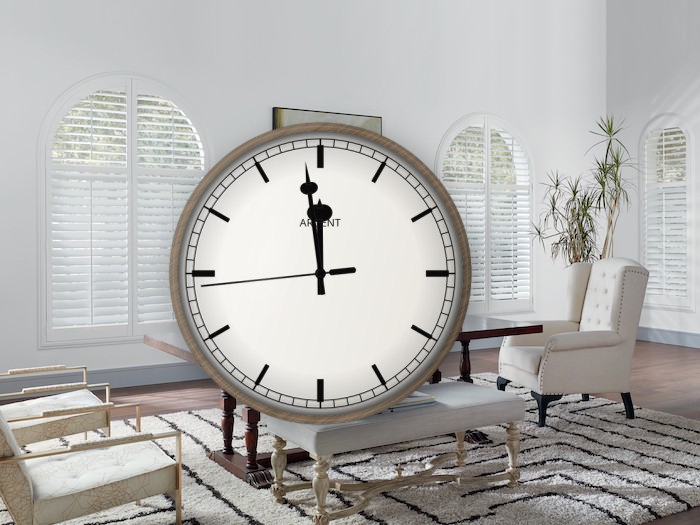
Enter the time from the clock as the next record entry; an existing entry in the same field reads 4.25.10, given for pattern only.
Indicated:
11.58.44
